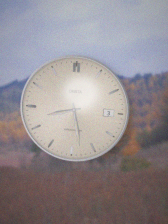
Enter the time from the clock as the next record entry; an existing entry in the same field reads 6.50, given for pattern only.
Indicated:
8.28
